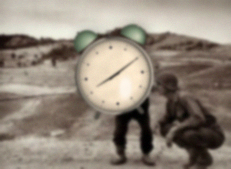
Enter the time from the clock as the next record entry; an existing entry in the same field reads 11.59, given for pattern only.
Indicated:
8.10
